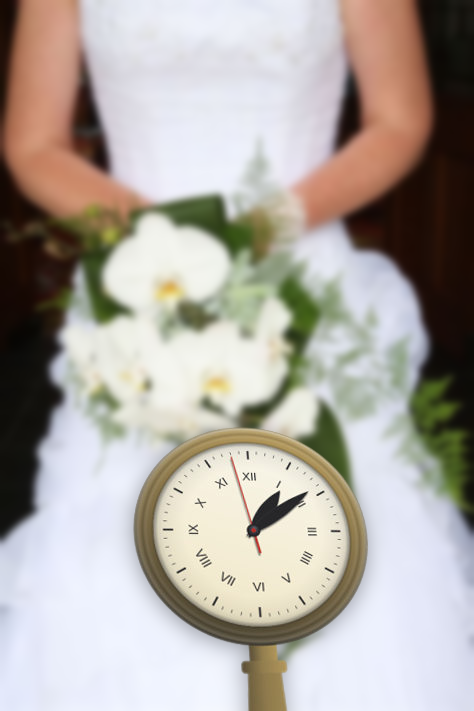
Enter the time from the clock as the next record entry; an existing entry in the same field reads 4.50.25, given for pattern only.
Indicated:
1.08.58
